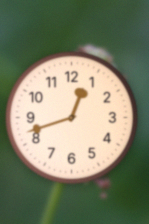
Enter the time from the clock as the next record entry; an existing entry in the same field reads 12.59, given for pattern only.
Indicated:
12.42
